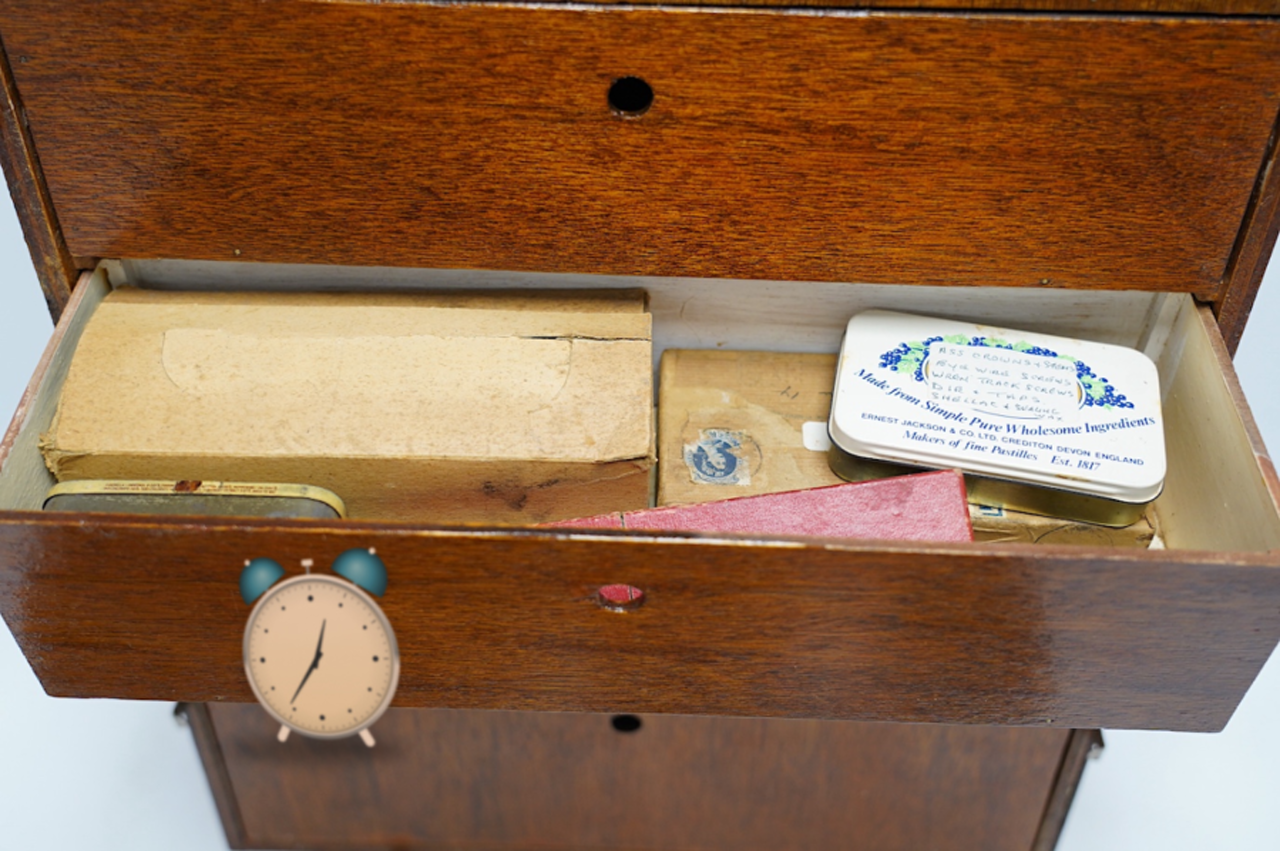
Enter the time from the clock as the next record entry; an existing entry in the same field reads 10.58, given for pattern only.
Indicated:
12.36
